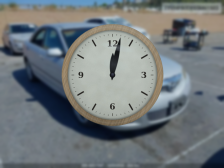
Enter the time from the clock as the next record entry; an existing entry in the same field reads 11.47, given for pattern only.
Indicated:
12.02
